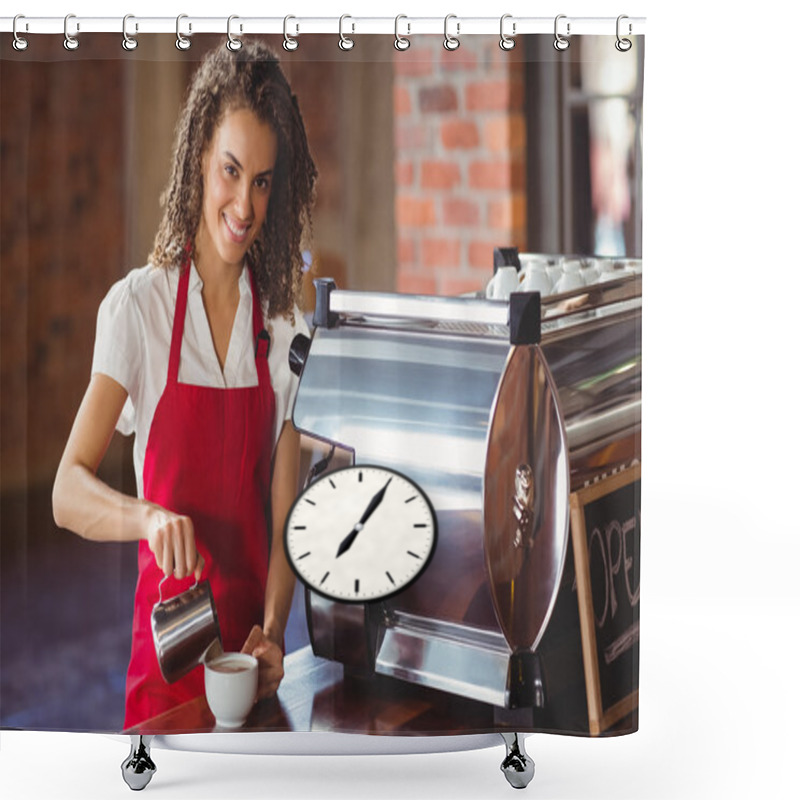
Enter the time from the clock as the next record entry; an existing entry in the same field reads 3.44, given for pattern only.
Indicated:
7.05
